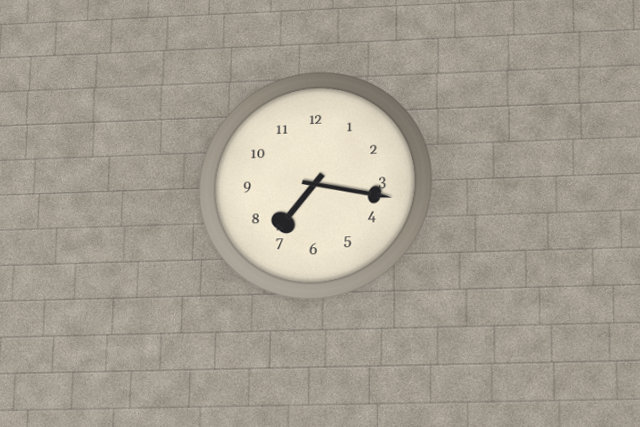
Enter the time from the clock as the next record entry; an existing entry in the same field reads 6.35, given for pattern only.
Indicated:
7.17
